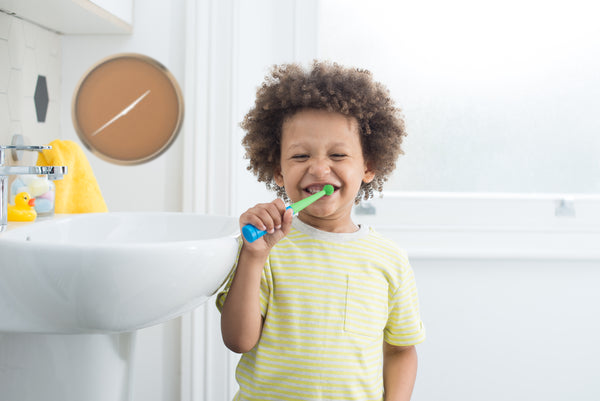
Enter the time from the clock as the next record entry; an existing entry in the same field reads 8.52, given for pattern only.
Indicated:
1.39
